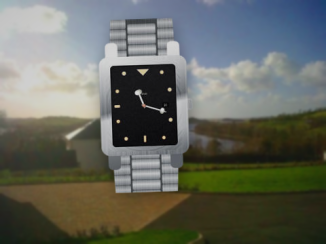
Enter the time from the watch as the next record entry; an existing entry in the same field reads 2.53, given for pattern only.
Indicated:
11.18
